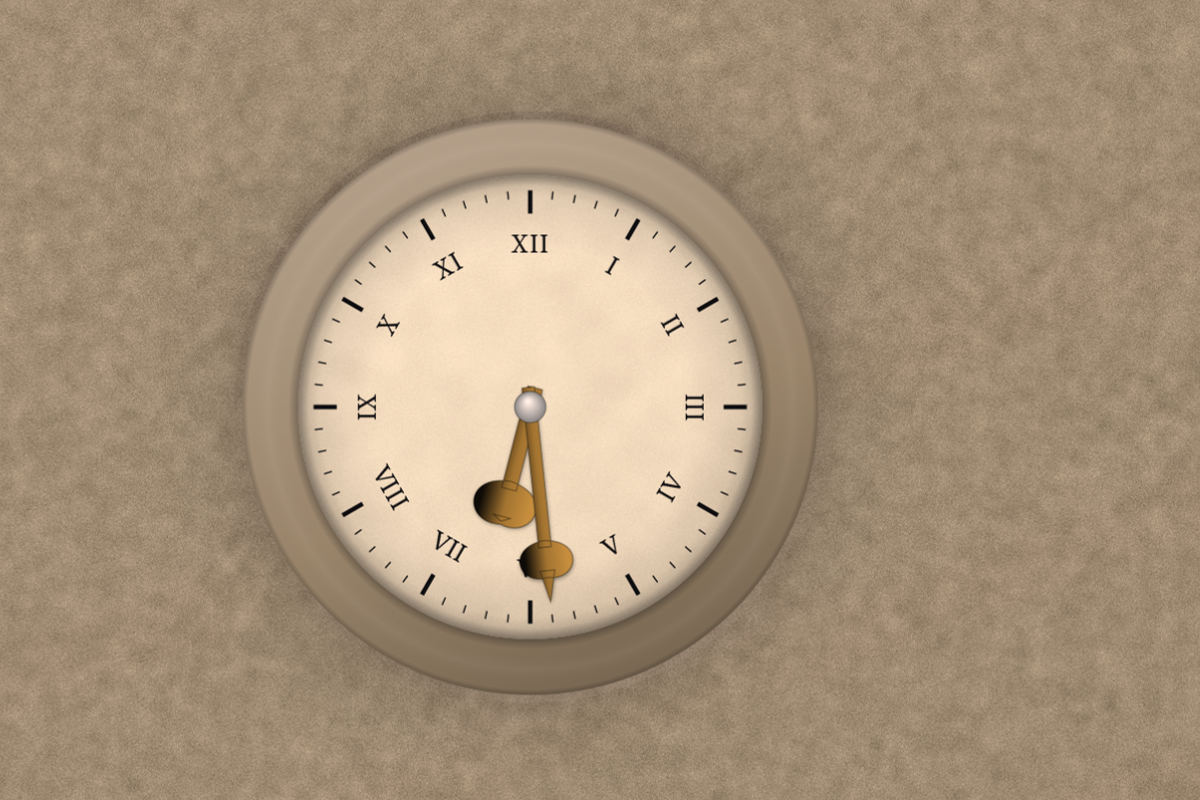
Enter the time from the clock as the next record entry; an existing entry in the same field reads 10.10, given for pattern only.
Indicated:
6.29
